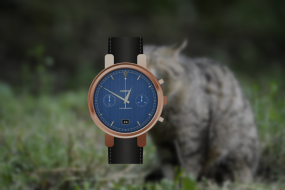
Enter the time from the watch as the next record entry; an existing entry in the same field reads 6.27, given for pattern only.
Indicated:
12.50
